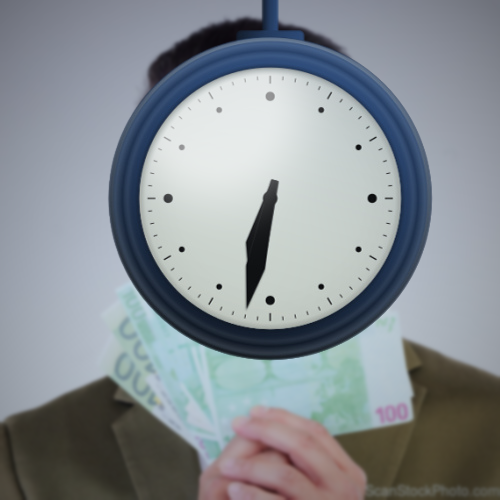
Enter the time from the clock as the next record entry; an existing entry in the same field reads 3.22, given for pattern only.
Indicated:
6.32
